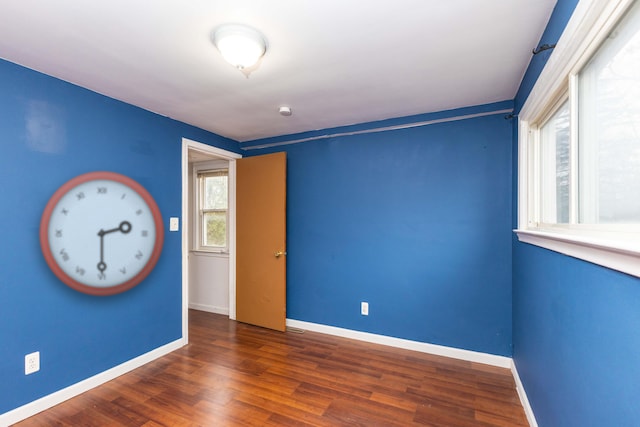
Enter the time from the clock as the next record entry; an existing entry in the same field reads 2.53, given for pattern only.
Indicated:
2.30
